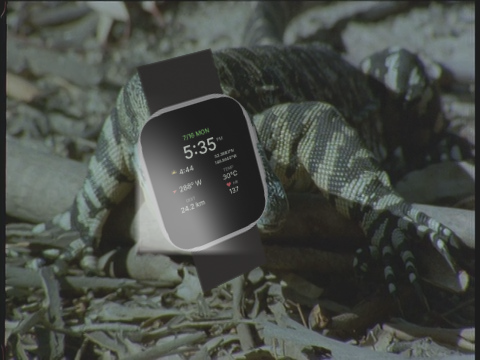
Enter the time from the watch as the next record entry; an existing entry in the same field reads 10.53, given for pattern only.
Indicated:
5.35
